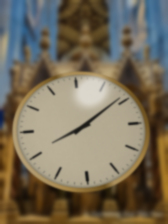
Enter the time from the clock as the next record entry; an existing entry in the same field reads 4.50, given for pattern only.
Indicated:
8.09
